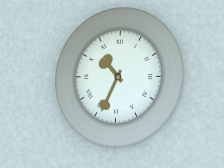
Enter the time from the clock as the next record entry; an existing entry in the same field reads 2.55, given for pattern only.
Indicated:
10.34
